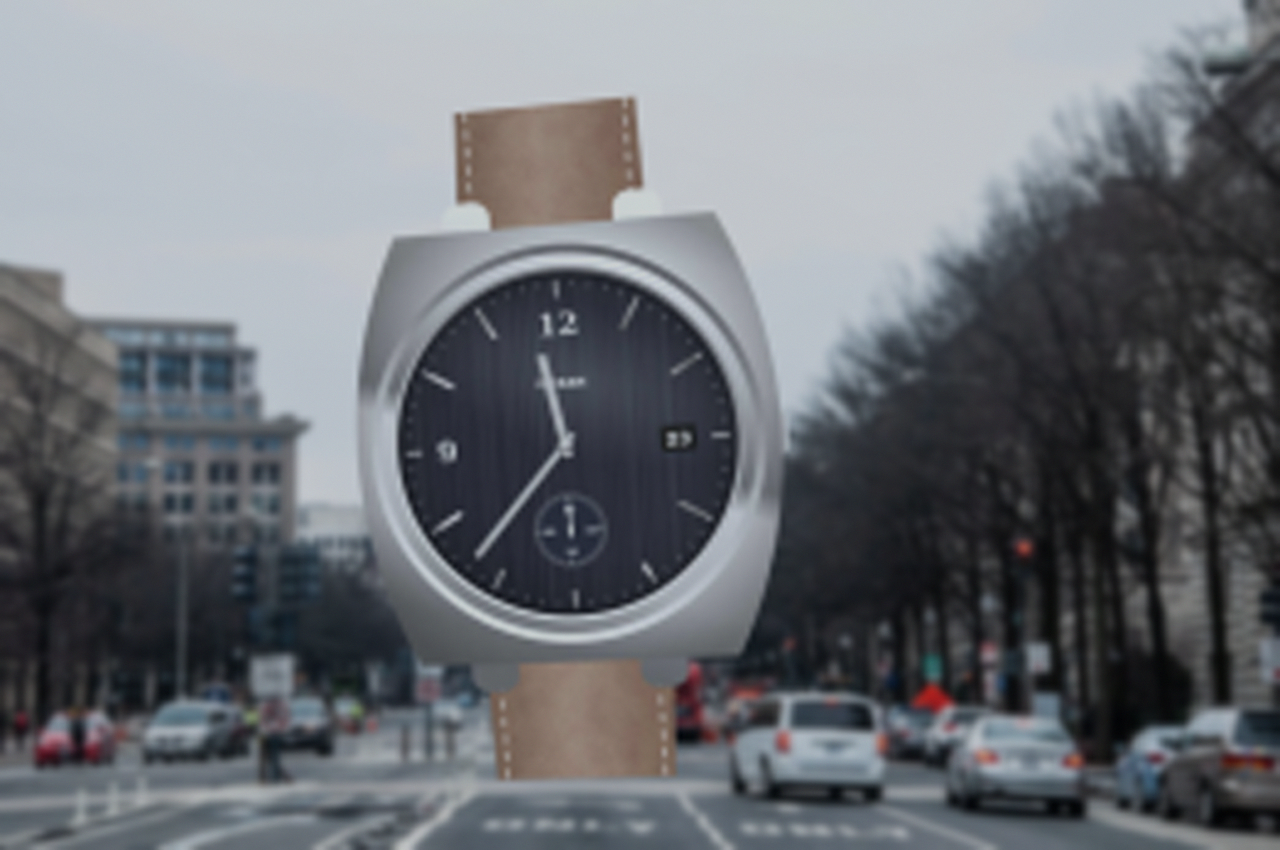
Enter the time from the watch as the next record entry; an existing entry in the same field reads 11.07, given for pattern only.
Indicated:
11.37
